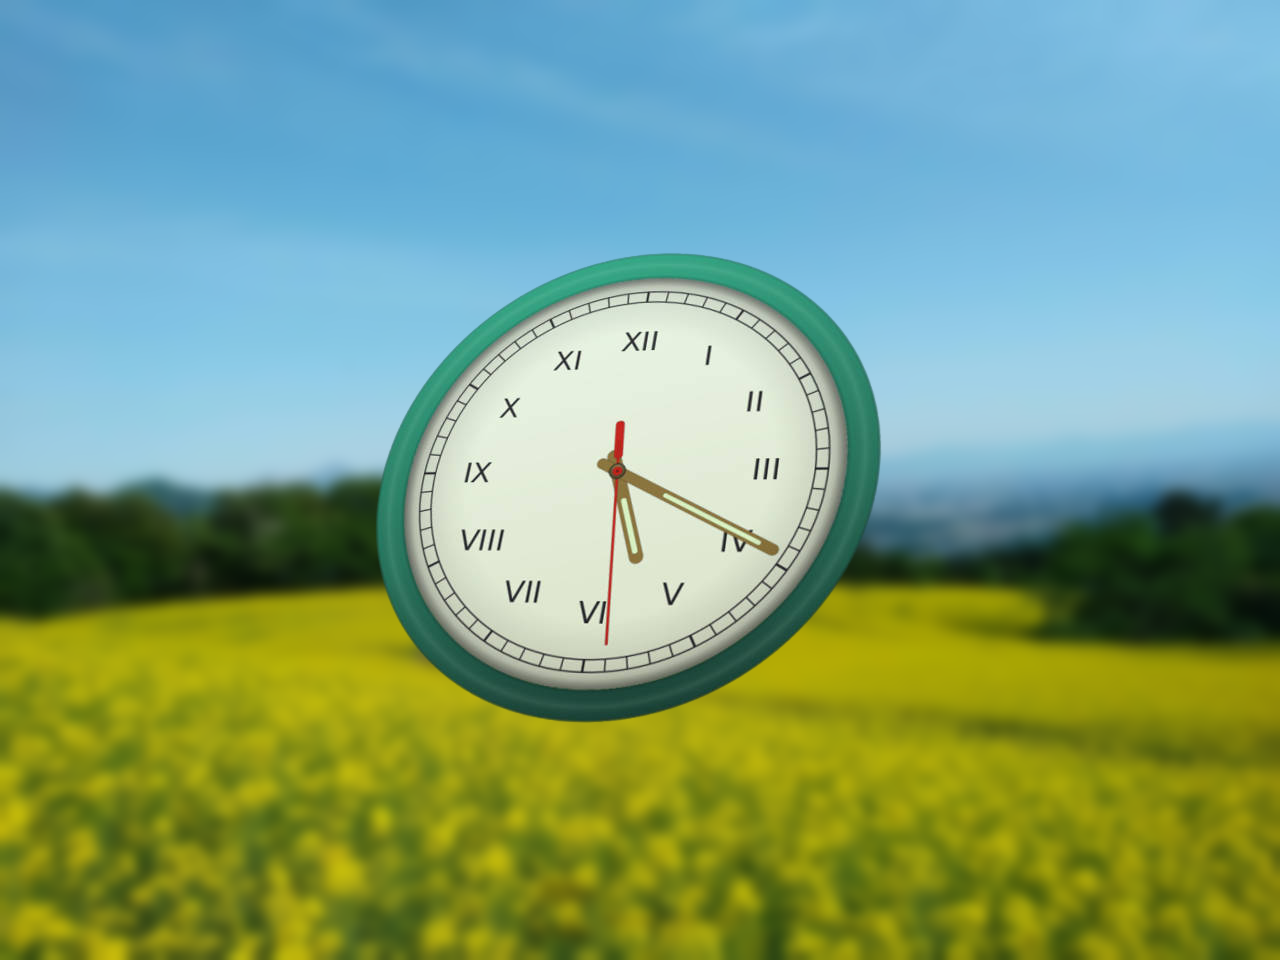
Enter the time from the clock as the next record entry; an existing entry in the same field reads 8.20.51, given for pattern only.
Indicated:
5.19.29
